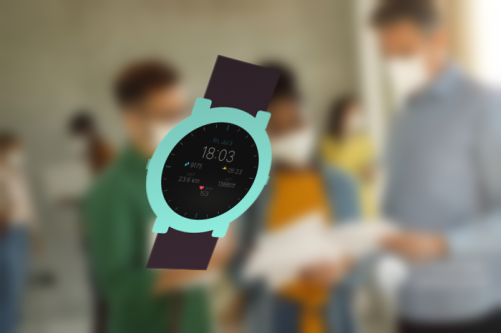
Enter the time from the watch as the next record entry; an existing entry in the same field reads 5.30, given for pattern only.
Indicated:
18.03
